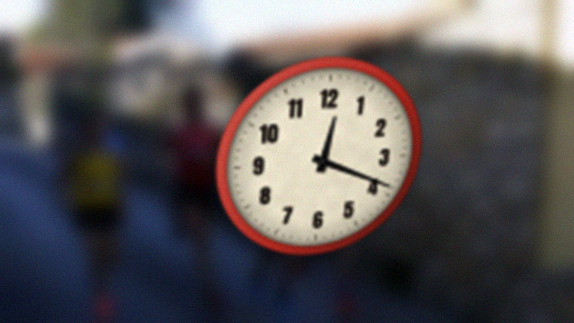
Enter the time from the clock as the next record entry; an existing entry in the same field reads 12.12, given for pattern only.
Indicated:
12.19
